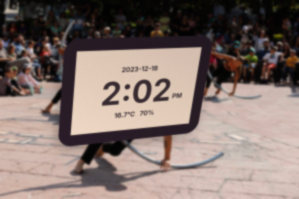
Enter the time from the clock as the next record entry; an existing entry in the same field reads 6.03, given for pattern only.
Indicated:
2.02
